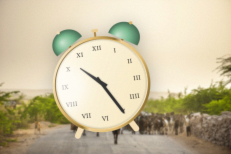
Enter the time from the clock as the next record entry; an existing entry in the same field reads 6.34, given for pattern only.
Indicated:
10.25
